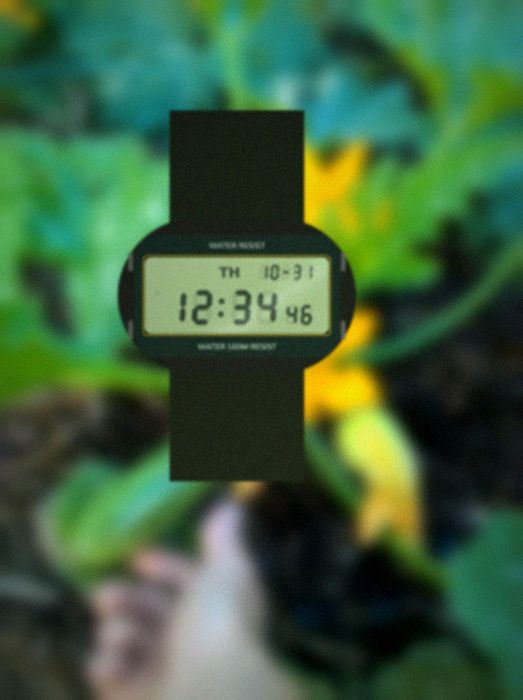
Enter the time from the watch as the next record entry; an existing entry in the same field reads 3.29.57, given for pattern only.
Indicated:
12.34.46
